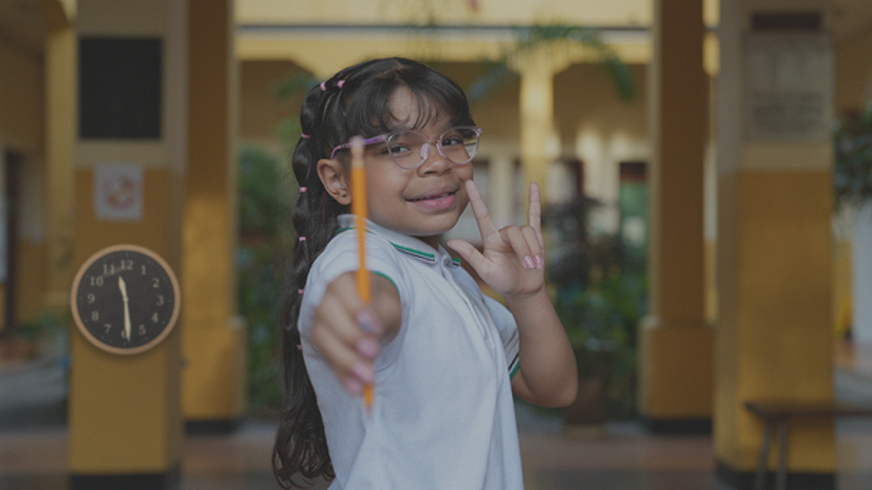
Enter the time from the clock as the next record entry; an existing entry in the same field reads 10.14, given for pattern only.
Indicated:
11.29
